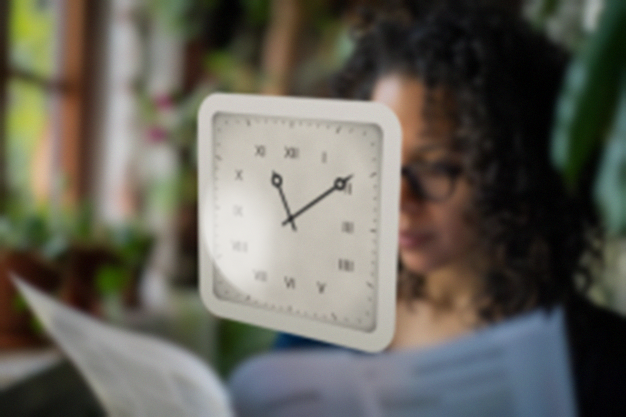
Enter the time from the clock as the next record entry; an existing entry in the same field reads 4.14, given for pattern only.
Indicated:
11.09
